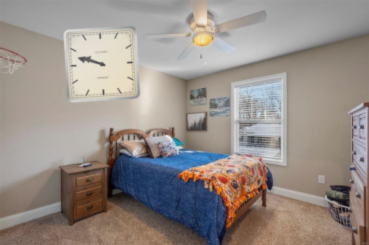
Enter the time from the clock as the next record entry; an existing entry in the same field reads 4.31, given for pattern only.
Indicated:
9.48
